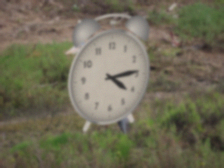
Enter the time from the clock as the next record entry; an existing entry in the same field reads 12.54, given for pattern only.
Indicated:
4.14
